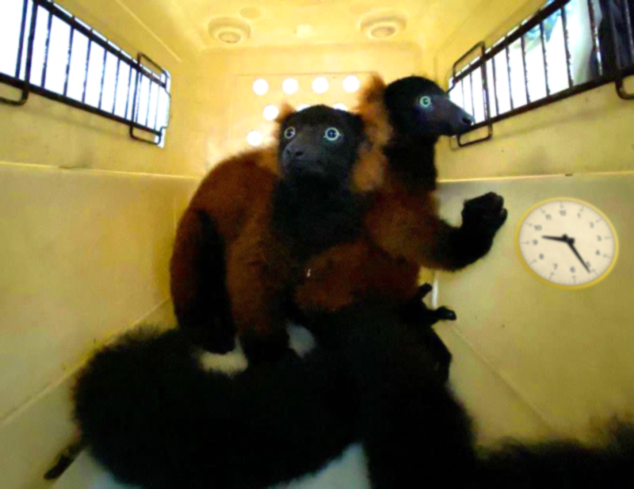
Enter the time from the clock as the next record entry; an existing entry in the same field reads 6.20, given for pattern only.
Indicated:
9.26
